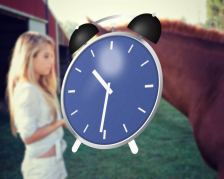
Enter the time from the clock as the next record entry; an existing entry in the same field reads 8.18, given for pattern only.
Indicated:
10.31
